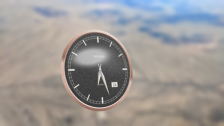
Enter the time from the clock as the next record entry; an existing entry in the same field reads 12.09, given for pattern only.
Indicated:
6.27
